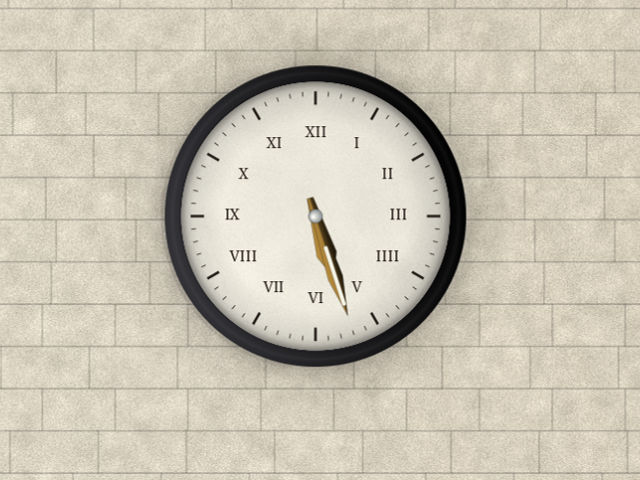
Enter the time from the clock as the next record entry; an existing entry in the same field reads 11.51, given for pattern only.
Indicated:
5.27
